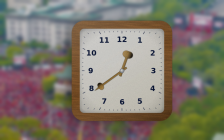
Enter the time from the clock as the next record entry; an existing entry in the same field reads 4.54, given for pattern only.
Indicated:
12.39
